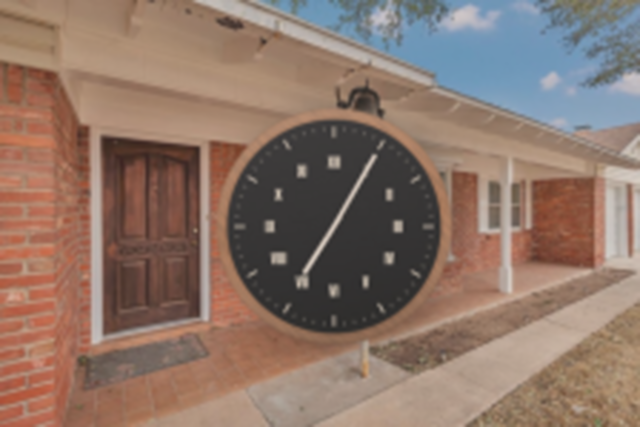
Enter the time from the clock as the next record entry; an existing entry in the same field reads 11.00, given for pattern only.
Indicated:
7.05
